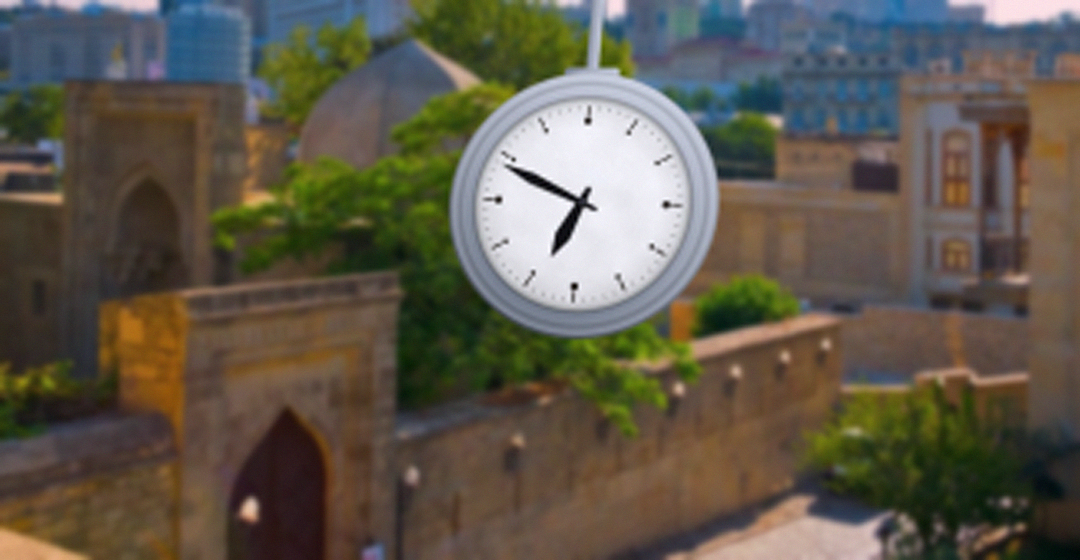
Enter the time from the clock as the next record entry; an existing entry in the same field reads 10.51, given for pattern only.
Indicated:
6.49
